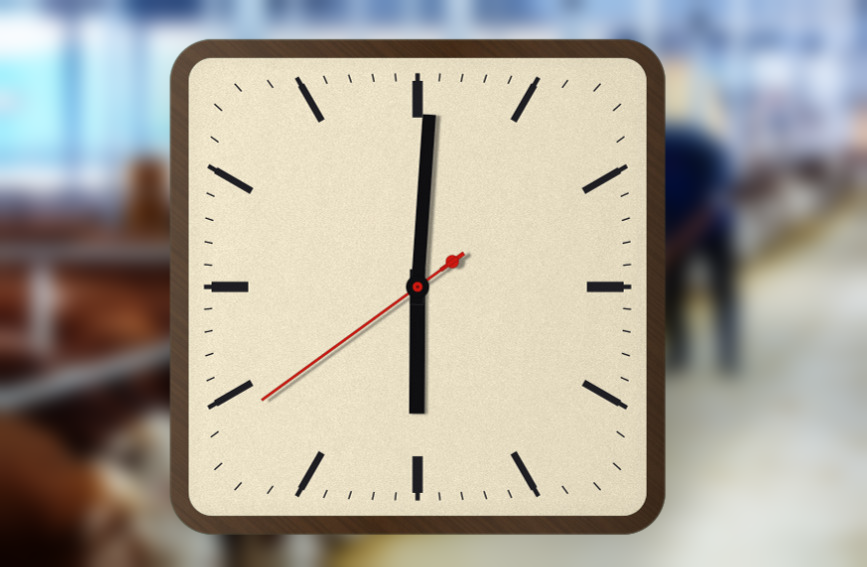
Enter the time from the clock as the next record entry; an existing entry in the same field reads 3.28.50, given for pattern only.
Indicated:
6.00.39
